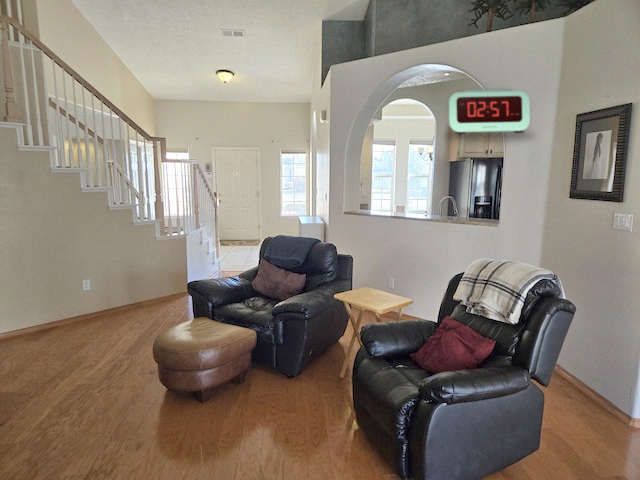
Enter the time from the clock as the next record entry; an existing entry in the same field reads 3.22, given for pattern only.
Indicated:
2.57
